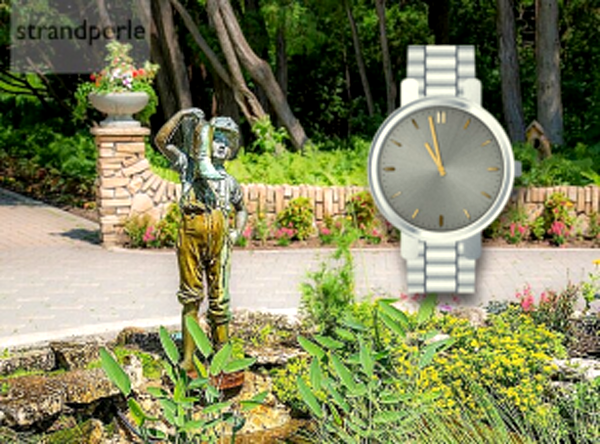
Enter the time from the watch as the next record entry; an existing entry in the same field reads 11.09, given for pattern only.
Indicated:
10.58
